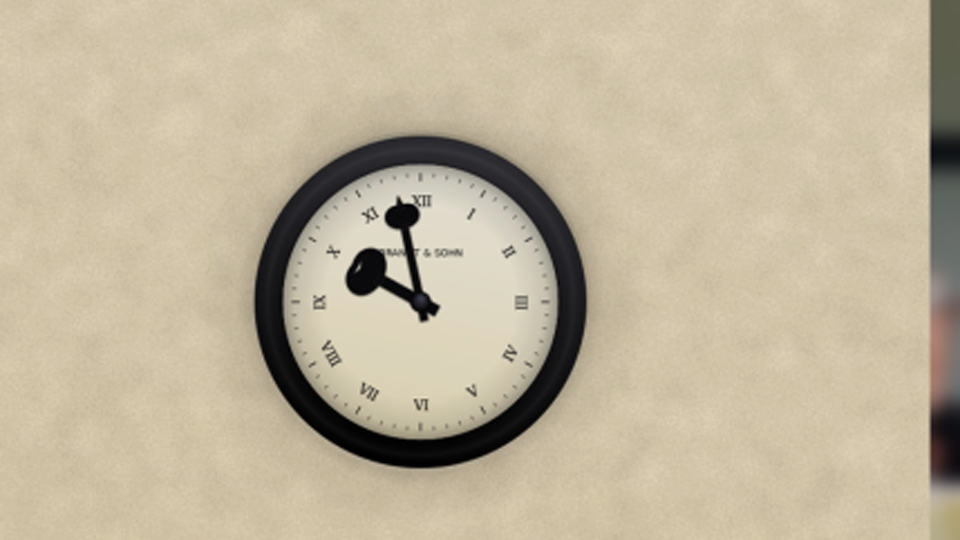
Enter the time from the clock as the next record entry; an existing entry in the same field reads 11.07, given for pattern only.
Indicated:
9.58
